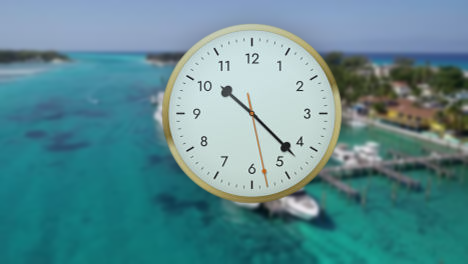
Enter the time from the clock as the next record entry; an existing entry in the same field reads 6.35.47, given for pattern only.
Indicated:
10.22.28
